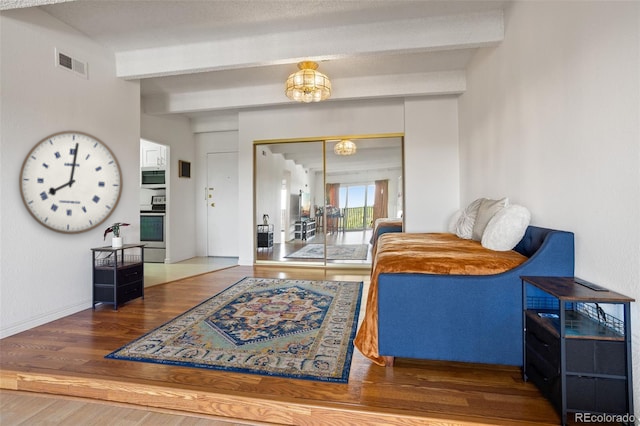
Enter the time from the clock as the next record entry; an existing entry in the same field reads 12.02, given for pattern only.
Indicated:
8.01
